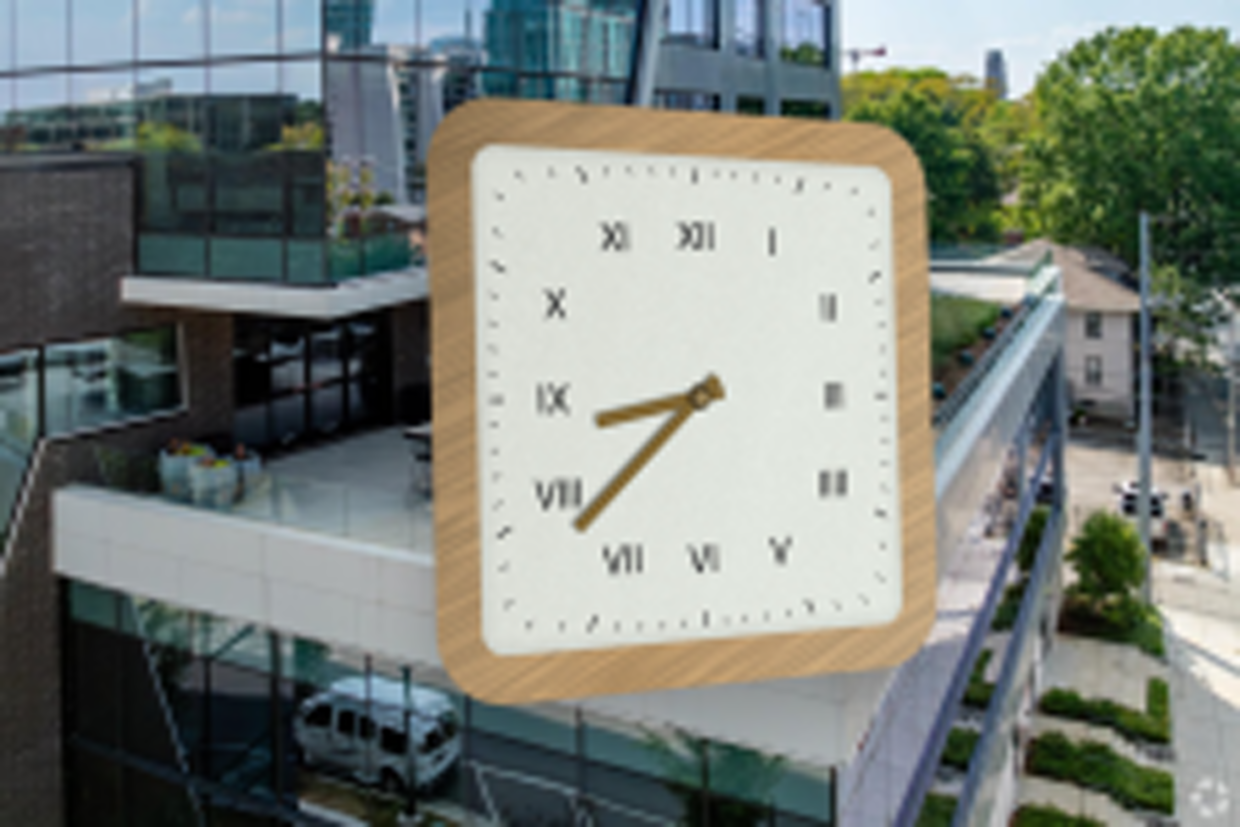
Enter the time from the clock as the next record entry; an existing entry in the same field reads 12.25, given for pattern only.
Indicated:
8.38
